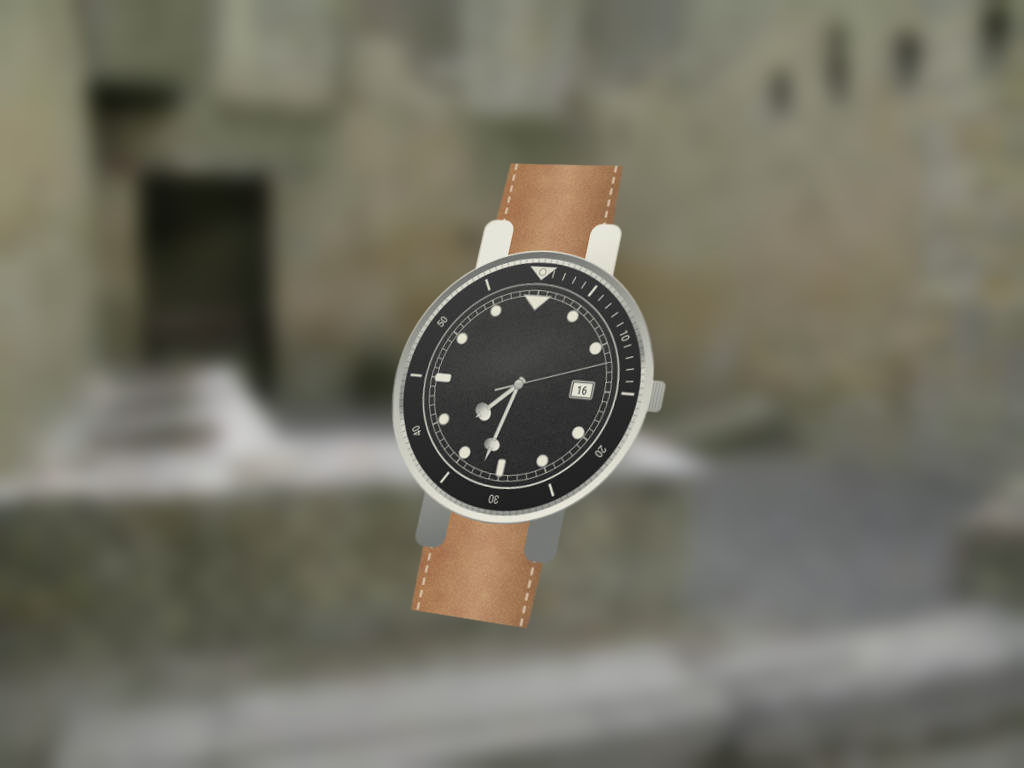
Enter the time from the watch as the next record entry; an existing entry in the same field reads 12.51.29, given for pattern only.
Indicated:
7.32.12
